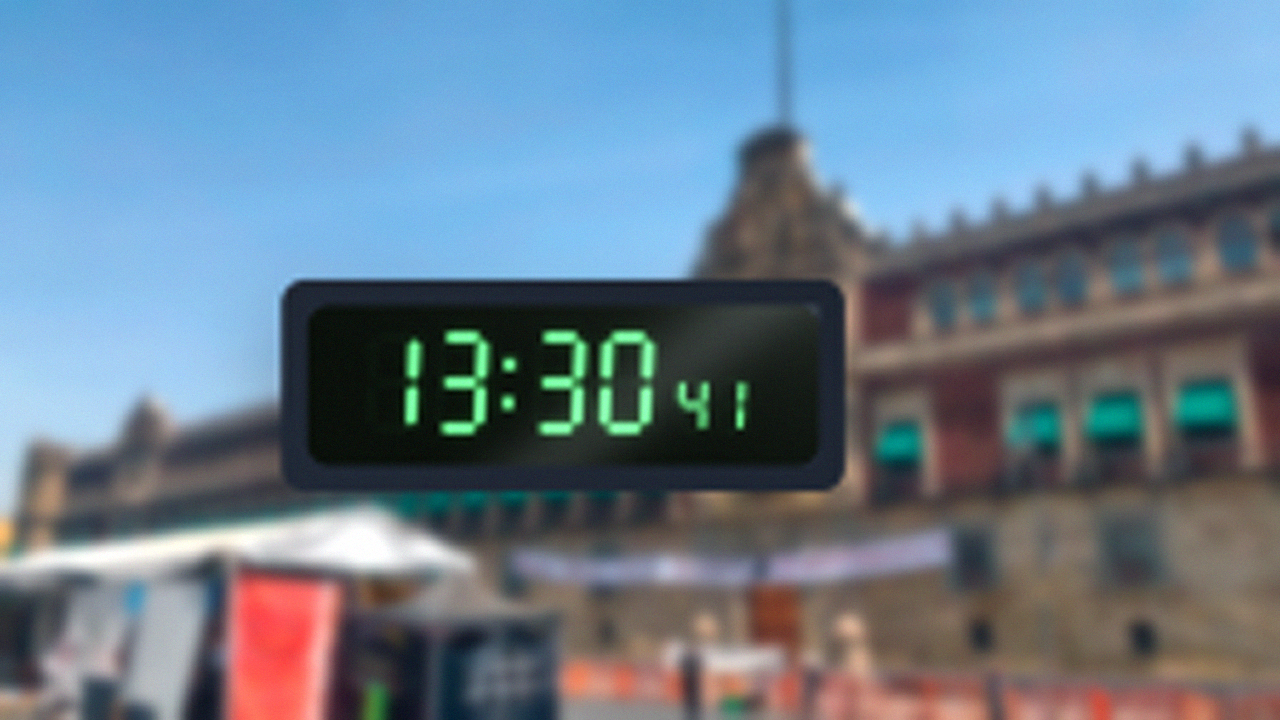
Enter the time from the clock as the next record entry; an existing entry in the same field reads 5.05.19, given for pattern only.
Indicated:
13.30.41
